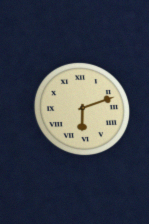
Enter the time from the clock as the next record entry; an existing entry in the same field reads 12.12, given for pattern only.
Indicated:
6.12
